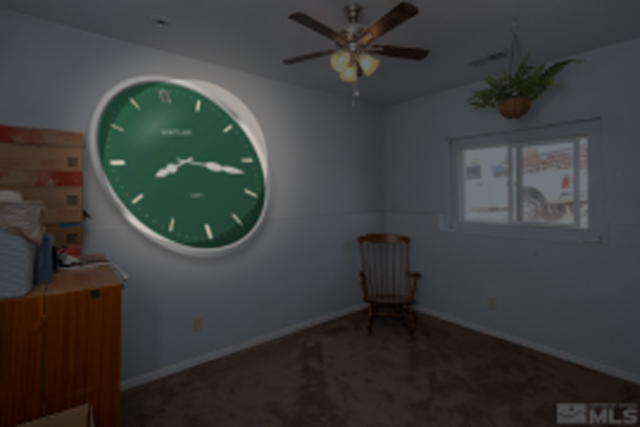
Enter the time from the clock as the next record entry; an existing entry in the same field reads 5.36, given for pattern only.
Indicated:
8.17
